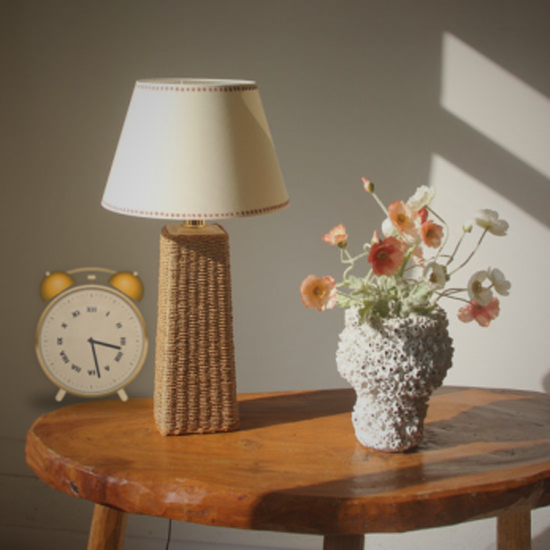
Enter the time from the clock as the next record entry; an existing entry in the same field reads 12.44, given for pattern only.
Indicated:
3.28
